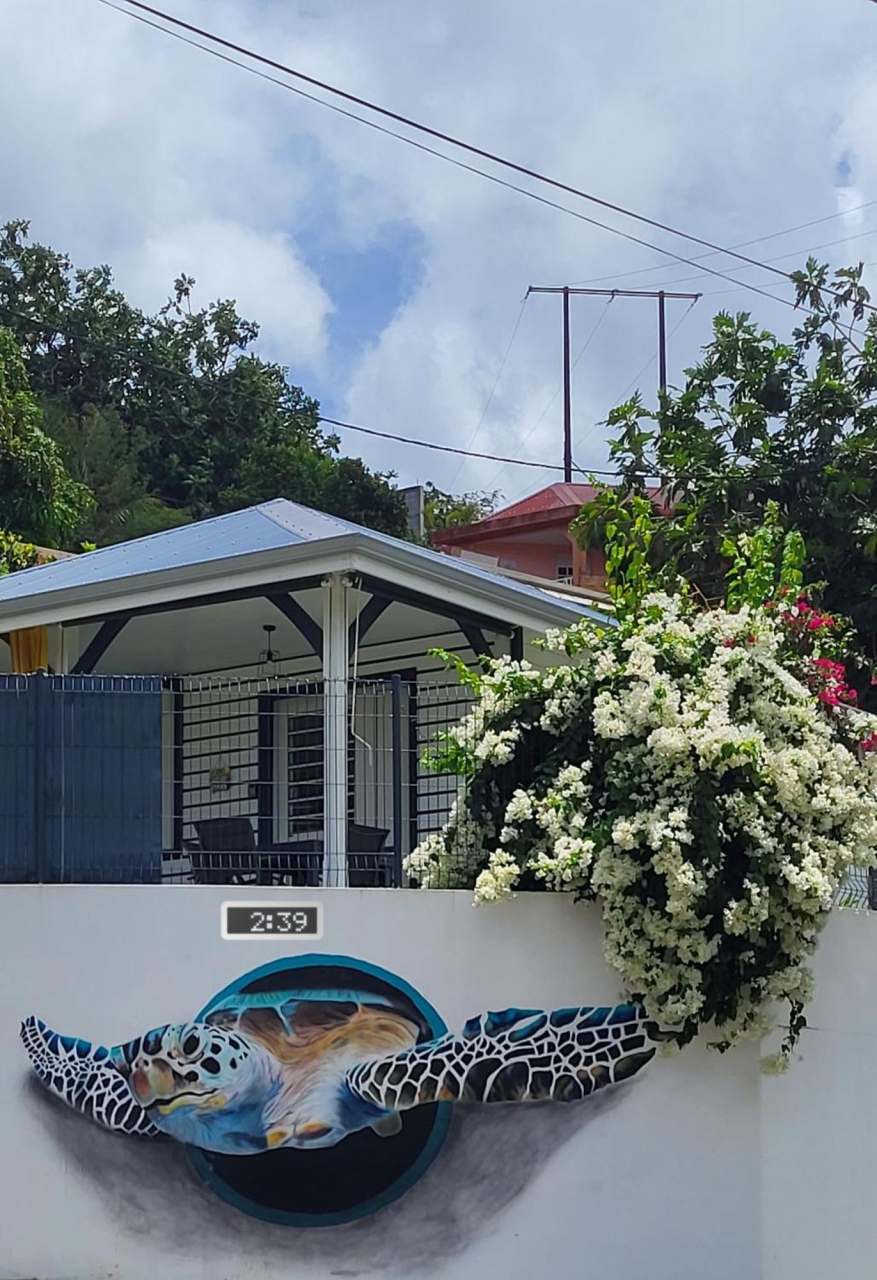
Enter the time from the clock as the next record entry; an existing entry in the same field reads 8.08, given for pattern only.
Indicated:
2.39
